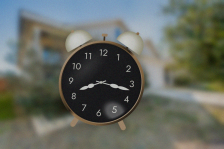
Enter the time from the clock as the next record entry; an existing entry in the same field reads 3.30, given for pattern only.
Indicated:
8.17
